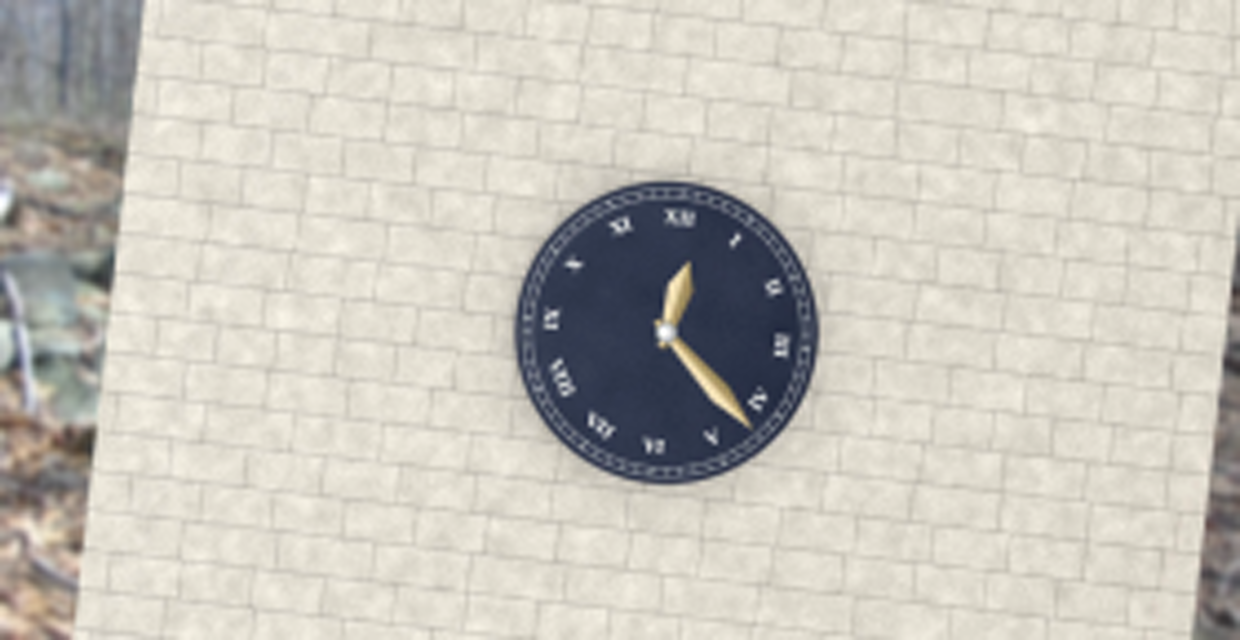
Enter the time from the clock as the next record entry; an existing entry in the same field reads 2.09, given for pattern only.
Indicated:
12.22
